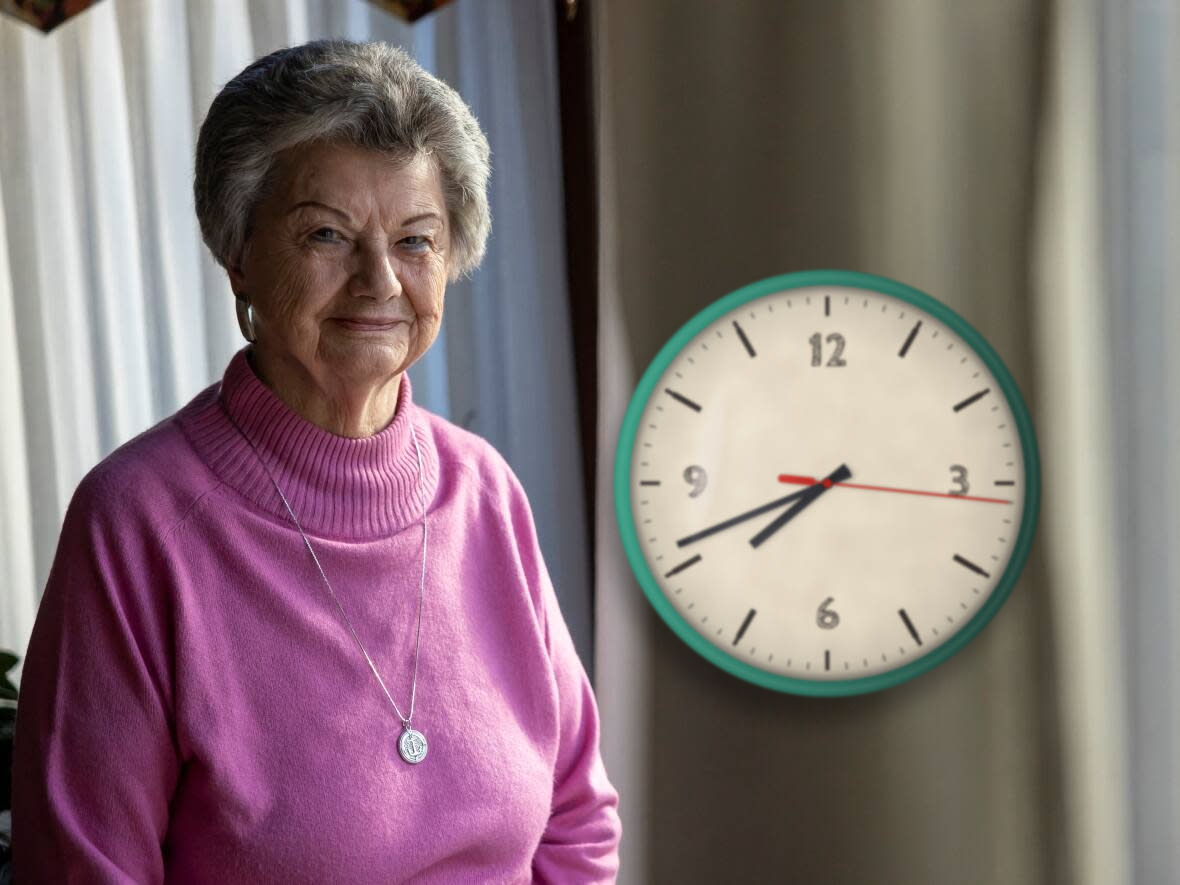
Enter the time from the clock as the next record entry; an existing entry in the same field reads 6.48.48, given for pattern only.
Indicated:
7.41.16
